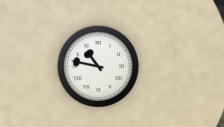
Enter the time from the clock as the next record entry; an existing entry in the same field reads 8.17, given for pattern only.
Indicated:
10.47
